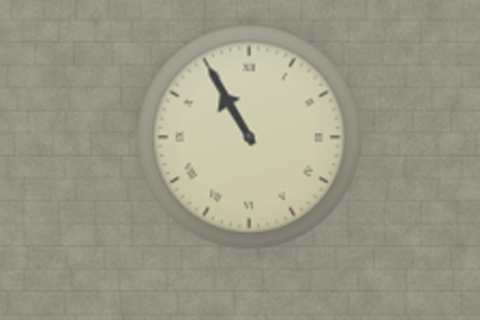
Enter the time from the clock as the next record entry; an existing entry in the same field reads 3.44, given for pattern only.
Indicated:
10.55
